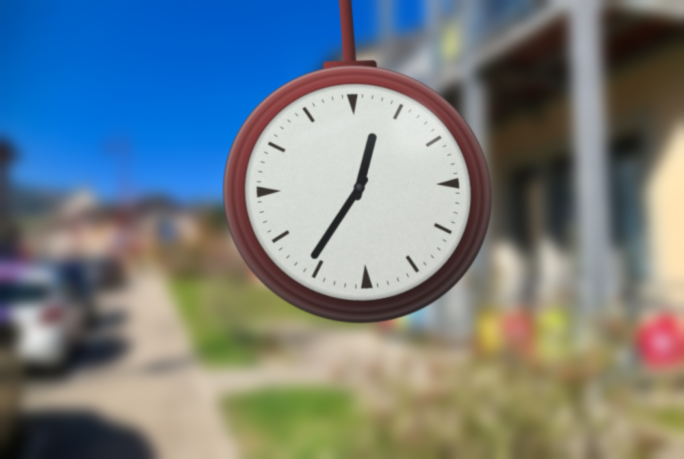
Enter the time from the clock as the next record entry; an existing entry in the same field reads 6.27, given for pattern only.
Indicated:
12.36
